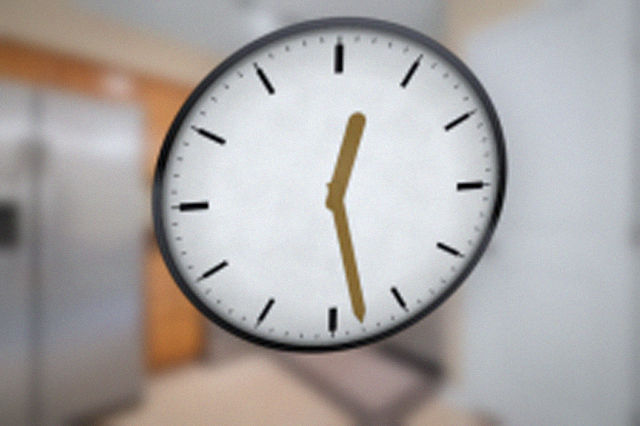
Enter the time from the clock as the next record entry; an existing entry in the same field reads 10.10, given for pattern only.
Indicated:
12.28
